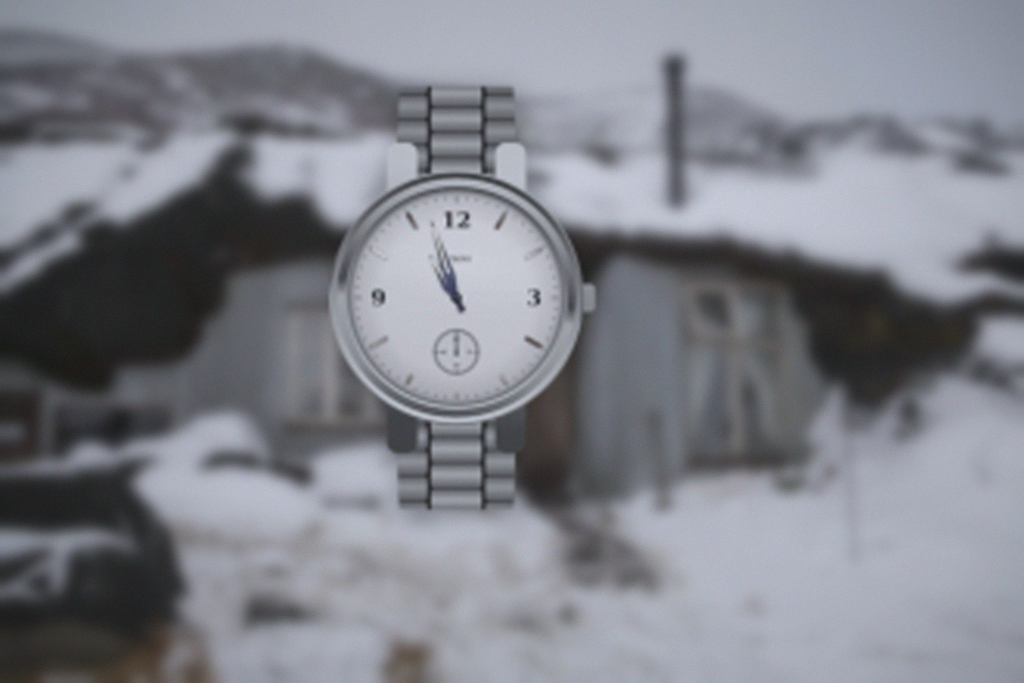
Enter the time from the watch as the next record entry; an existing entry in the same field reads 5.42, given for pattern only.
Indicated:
10.57
